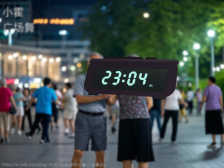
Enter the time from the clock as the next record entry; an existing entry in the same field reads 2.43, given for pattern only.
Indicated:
23.04
